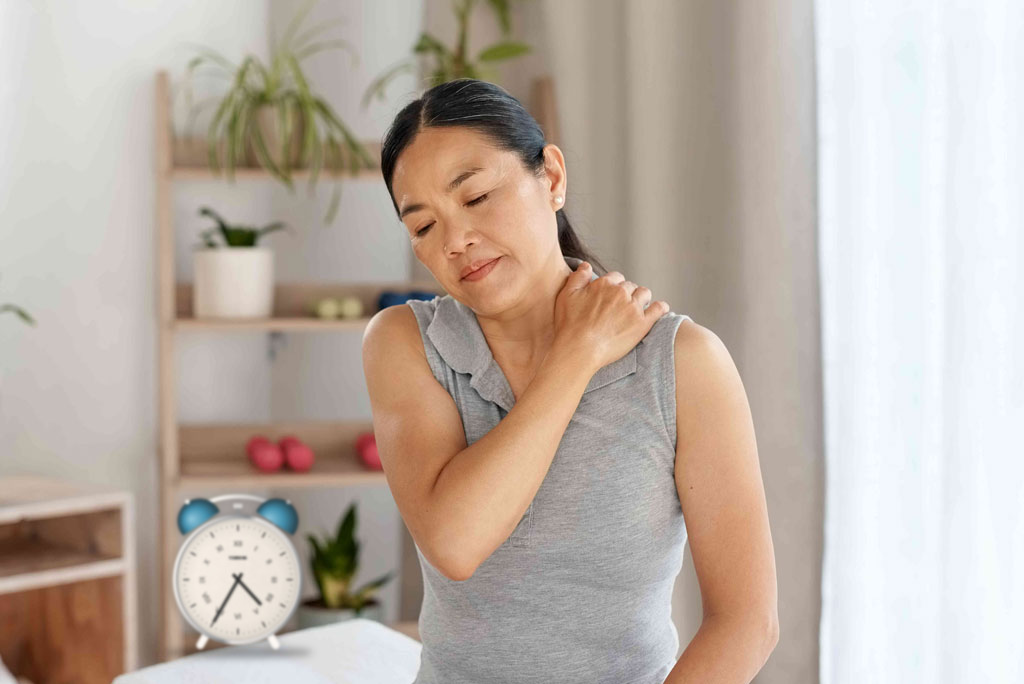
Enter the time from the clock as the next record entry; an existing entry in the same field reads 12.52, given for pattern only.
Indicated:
4.35
